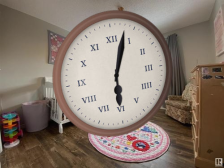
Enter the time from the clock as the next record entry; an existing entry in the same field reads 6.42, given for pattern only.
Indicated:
6.03
